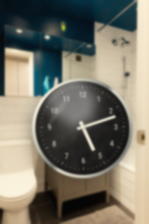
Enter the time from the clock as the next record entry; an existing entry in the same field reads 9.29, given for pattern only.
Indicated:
5.12
